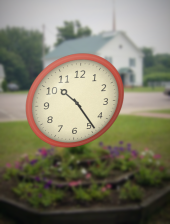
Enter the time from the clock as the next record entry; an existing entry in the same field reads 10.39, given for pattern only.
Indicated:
10.24
